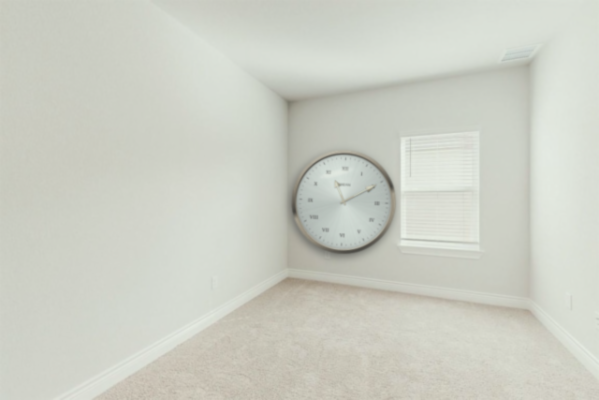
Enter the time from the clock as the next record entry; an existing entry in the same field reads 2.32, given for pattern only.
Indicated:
11.10
